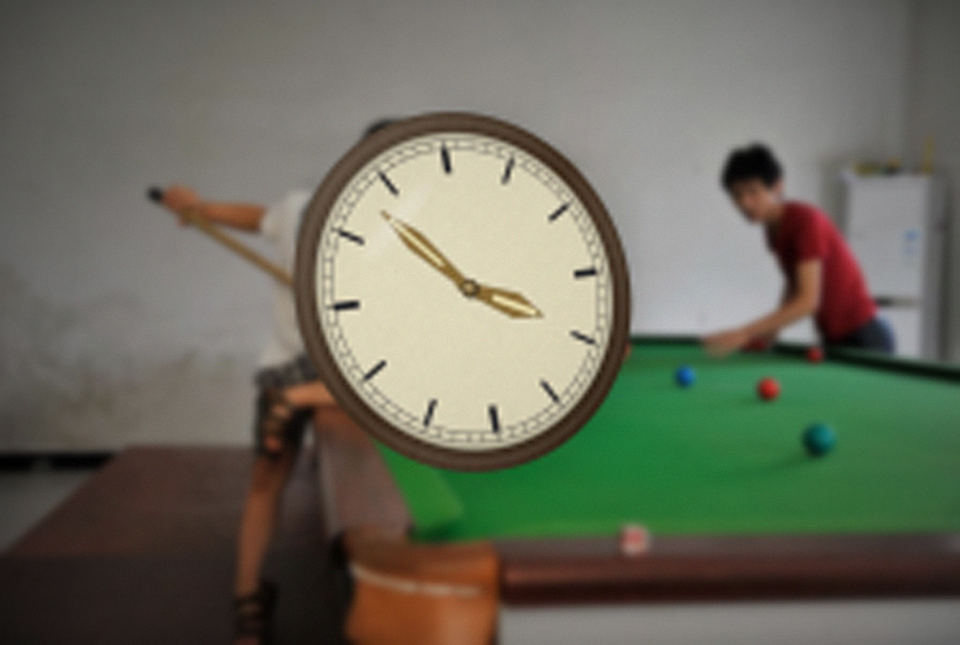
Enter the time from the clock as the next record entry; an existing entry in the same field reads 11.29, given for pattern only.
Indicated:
3.53
